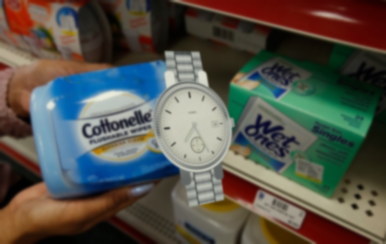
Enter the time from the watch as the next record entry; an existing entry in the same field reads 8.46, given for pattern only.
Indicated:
7.26
